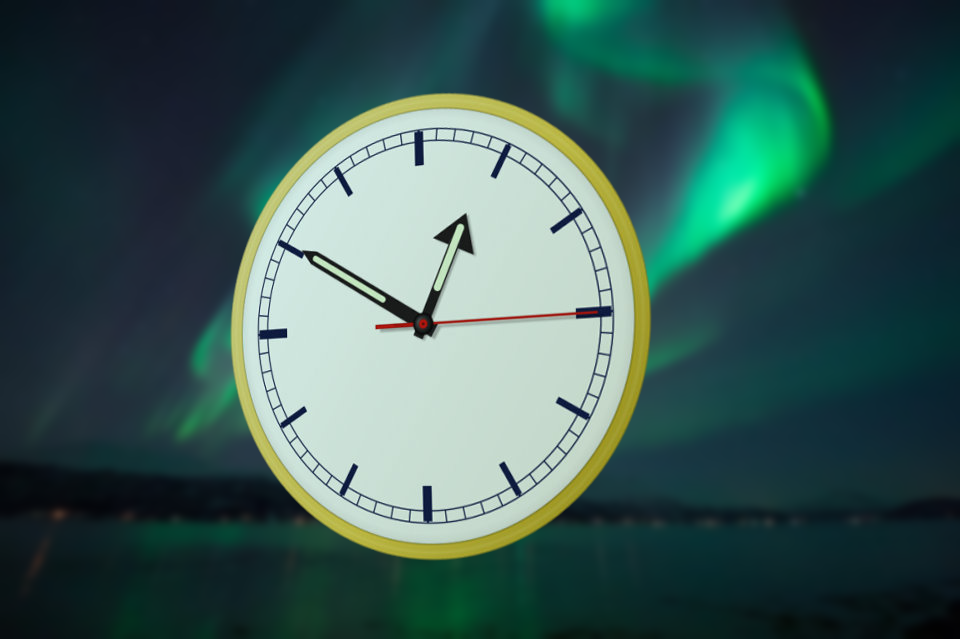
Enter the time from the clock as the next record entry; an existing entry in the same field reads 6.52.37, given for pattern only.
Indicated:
12.50.15
